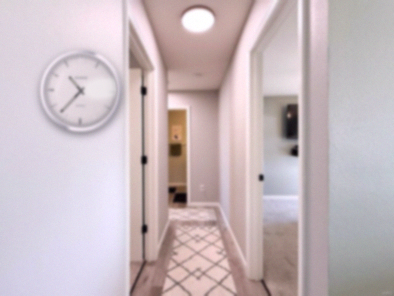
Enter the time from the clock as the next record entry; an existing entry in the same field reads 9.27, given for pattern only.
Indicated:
10.37
